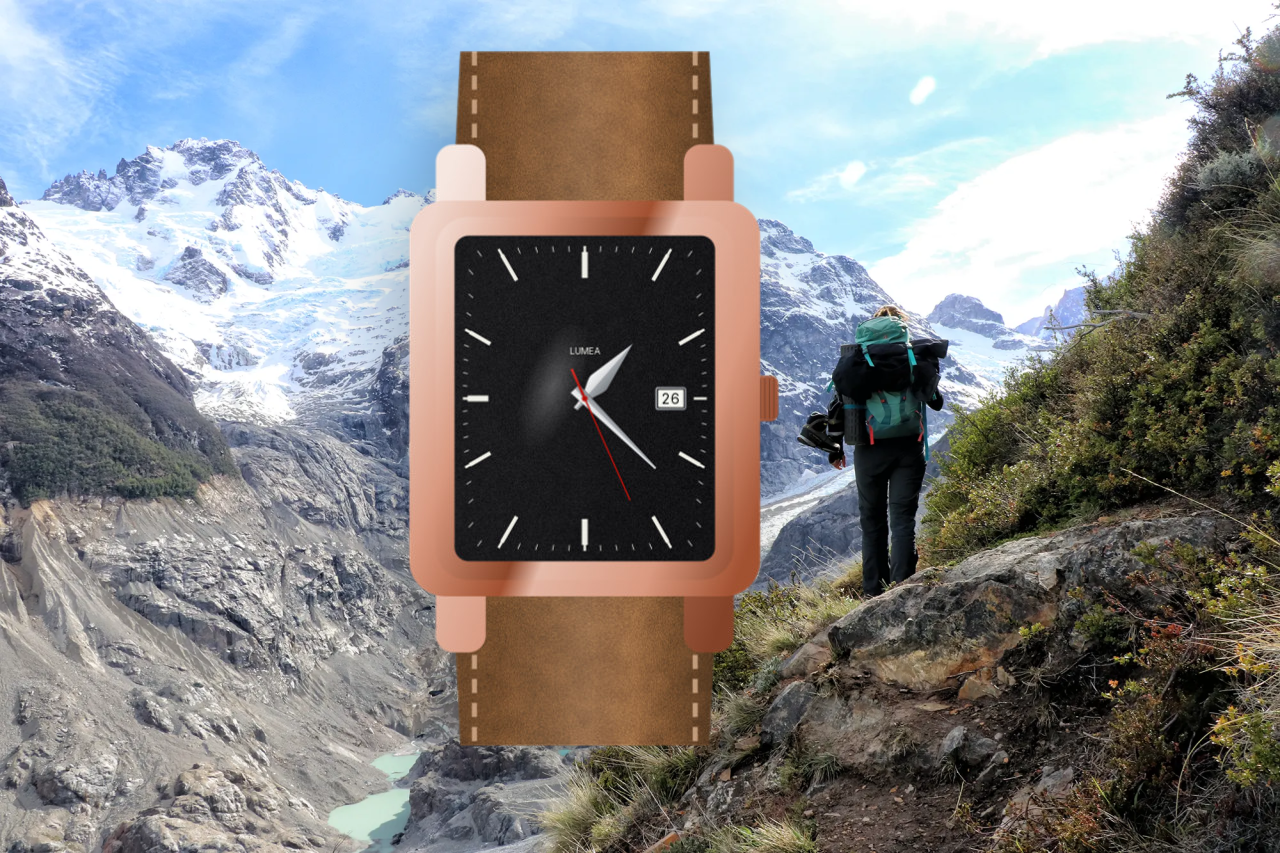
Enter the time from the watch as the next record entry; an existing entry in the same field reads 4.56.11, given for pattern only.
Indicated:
1.22.26
